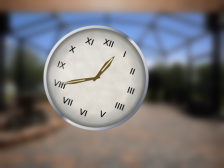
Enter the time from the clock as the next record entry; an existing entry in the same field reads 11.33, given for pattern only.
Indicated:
12.40
